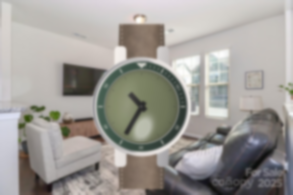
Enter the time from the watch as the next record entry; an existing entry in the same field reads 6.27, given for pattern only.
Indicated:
10.35
